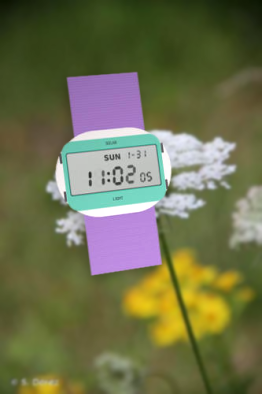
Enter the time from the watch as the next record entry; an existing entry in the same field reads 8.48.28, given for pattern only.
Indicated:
11.02.05
